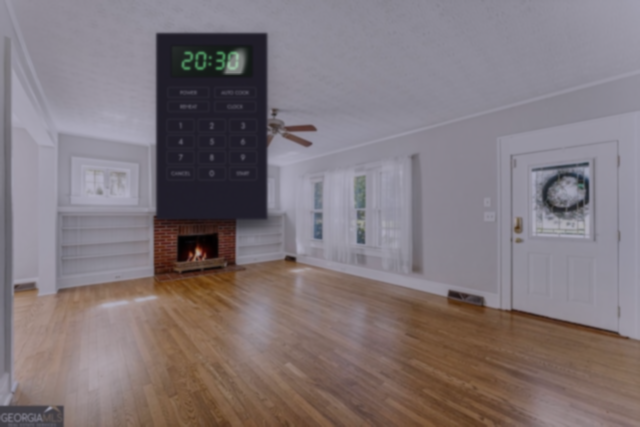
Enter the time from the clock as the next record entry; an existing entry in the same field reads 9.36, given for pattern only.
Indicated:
20.30
